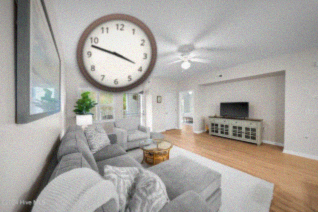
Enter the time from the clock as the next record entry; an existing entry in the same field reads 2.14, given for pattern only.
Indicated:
3.48
